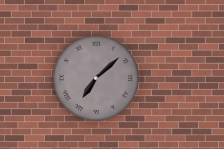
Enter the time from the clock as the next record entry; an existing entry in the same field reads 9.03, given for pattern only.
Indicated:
7.08
